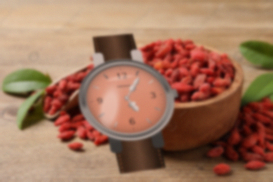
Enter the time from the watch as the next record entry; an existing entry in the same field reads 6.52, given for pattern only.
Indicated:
5.06
